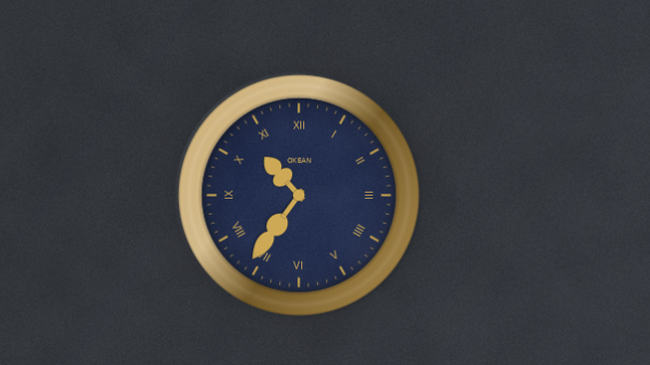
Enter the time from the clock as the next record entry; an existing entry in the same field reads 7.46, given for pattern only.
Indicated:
10.36
